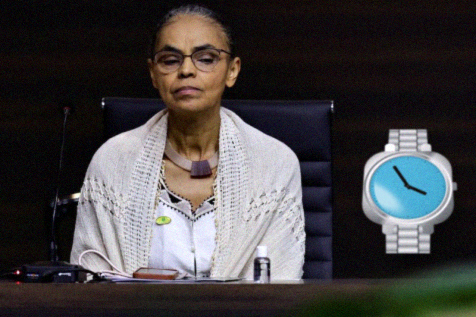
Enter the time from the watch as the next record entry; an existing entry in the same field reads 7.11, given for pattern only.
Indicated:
3.55
